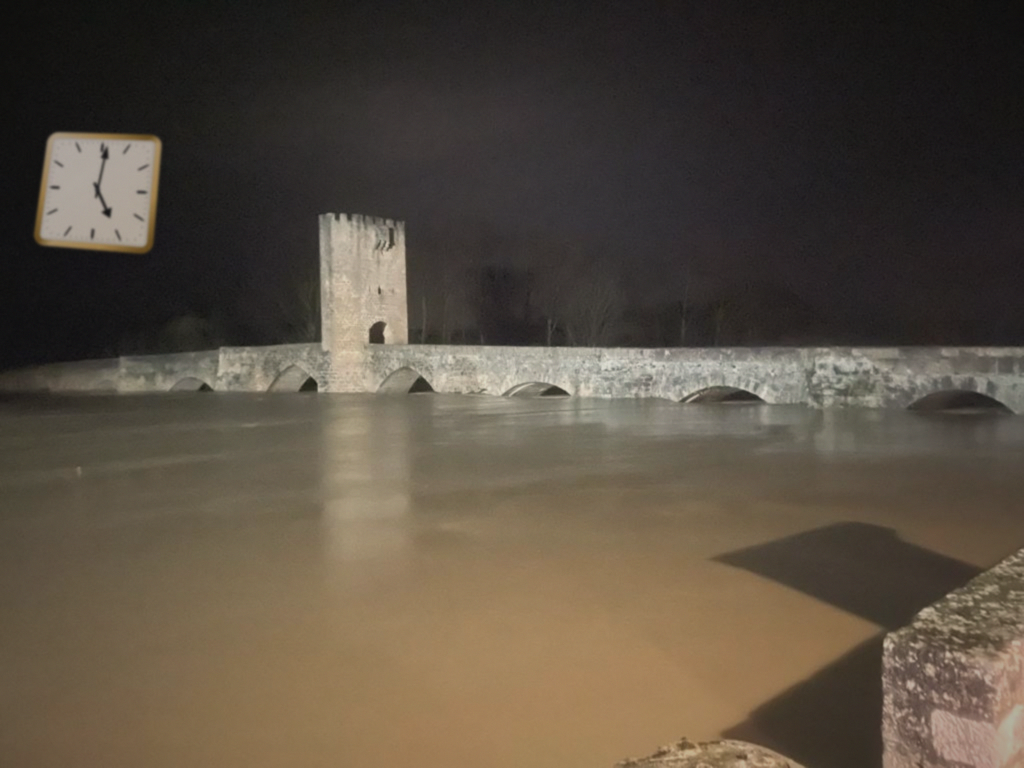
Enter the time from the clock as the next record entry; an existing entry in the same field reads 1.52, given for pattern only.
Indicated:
5.01
